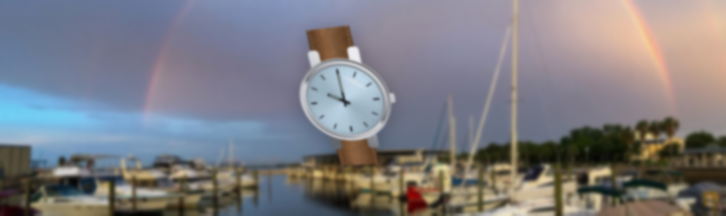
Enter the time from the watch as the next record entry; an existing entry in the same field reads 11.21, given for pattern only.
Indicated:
10.00
